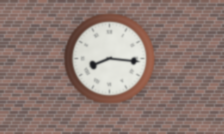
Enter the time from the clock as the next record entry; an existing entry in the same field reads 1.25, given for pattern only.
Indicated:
8.16
